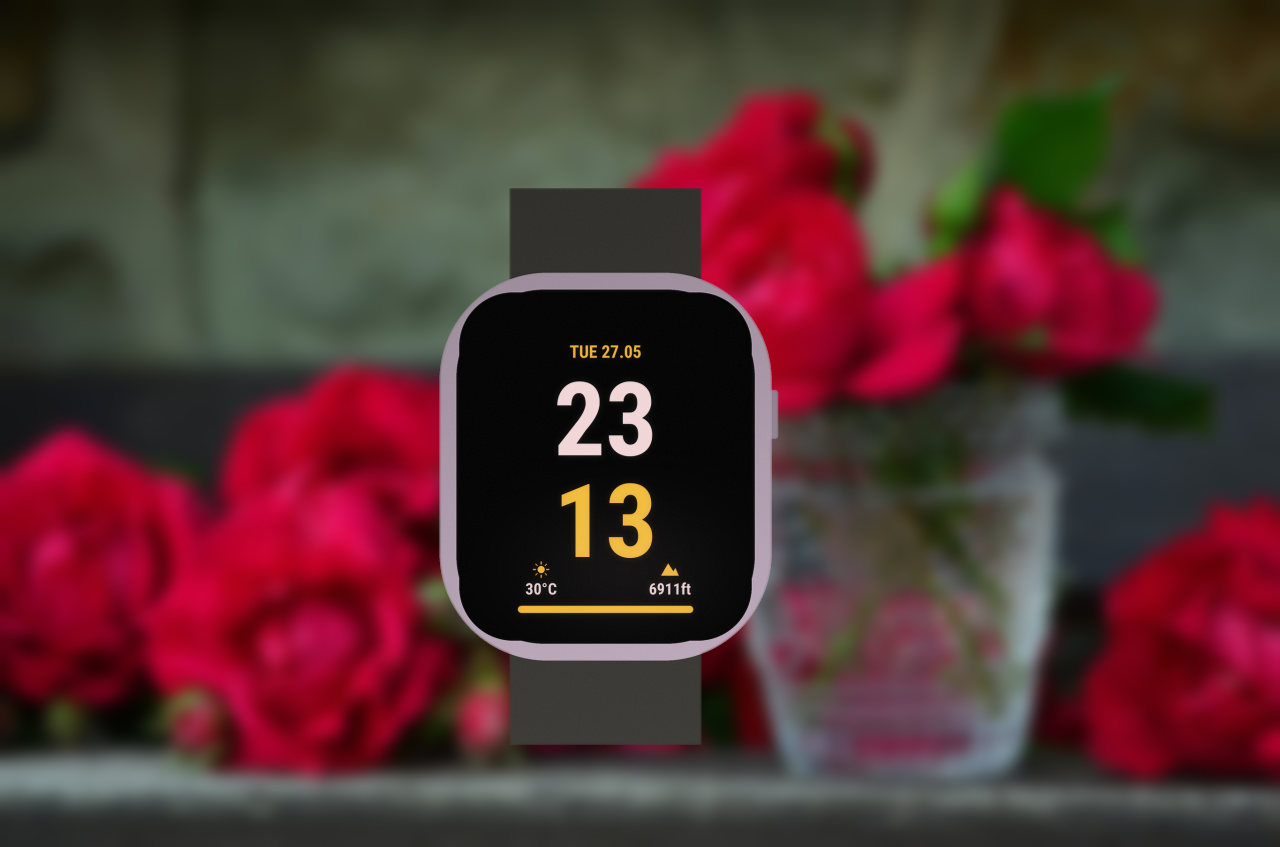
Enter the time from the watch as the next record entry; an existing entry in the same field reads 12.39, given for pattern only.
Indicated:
23.13
